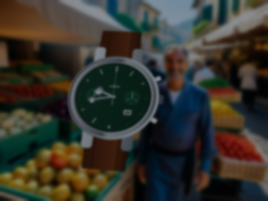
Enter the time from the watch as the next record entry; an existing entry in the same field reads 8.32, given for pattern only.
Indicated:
9.43
